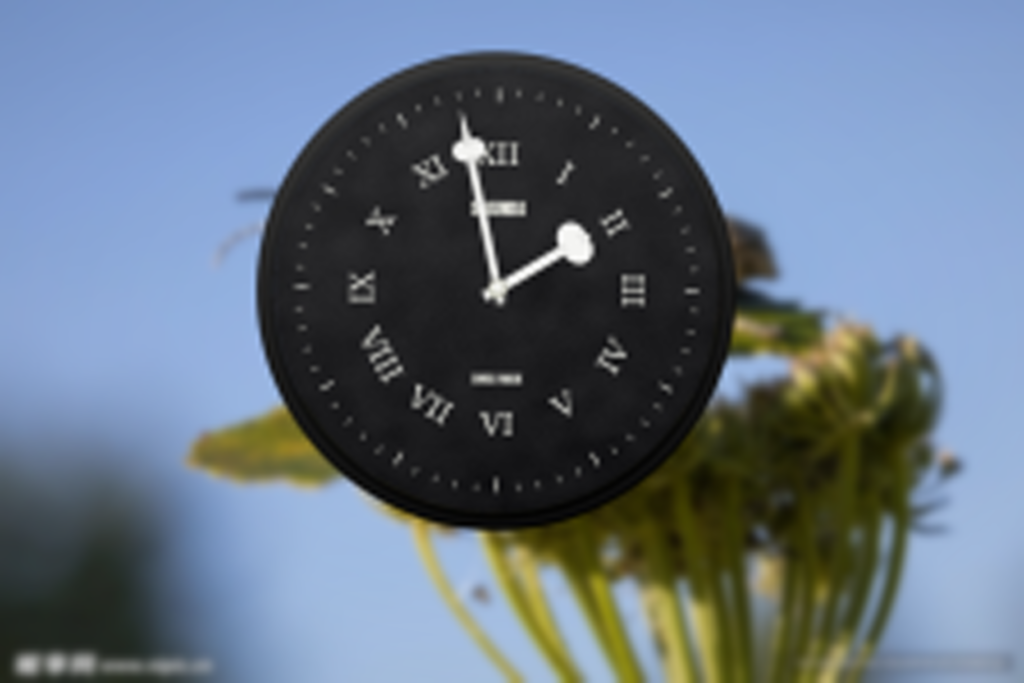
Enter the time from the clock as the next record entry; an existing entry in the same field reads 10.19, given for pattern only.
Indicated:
1.58
